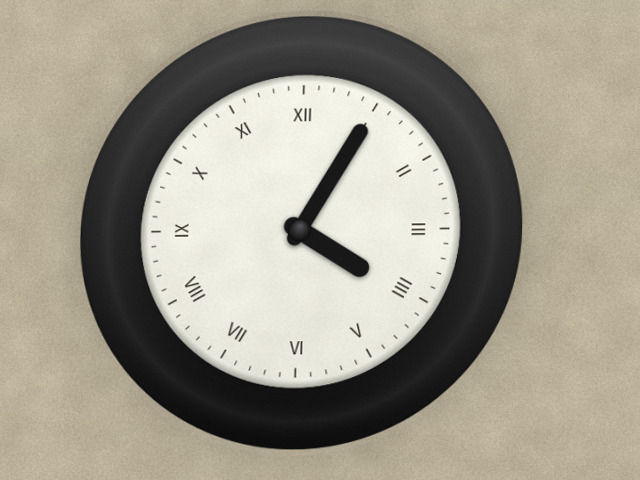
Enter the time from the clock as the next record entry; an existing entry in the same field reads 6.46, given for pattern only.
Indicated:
4.05
